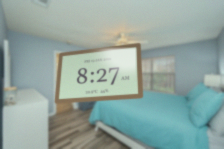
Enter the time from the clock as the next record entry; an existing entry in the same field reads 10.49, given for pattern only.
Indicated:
8.27
